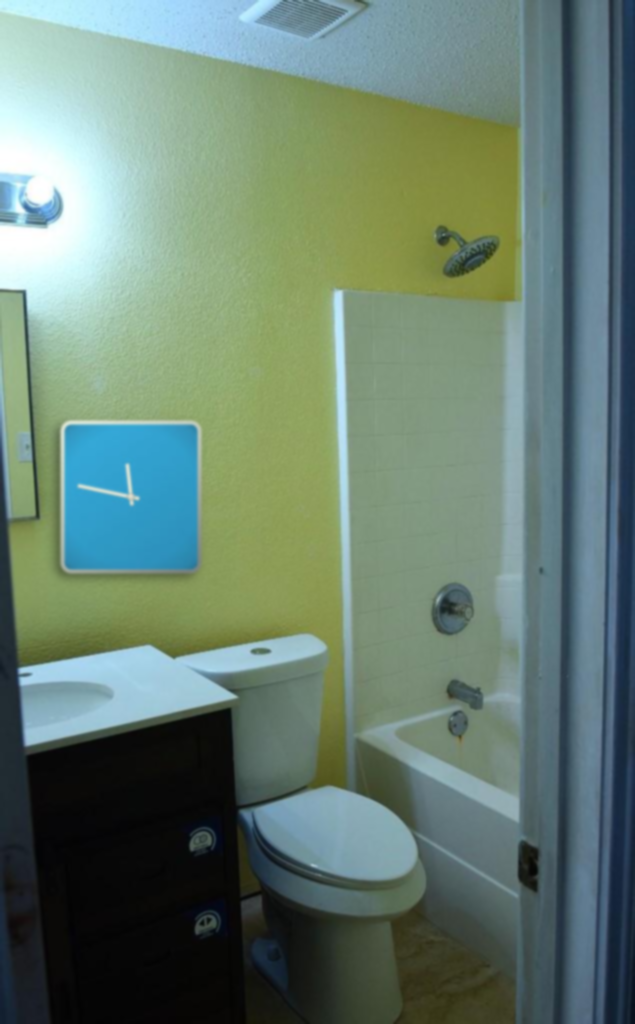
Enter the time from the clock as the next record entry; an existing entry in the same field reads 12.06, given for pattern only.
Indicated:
11.47
